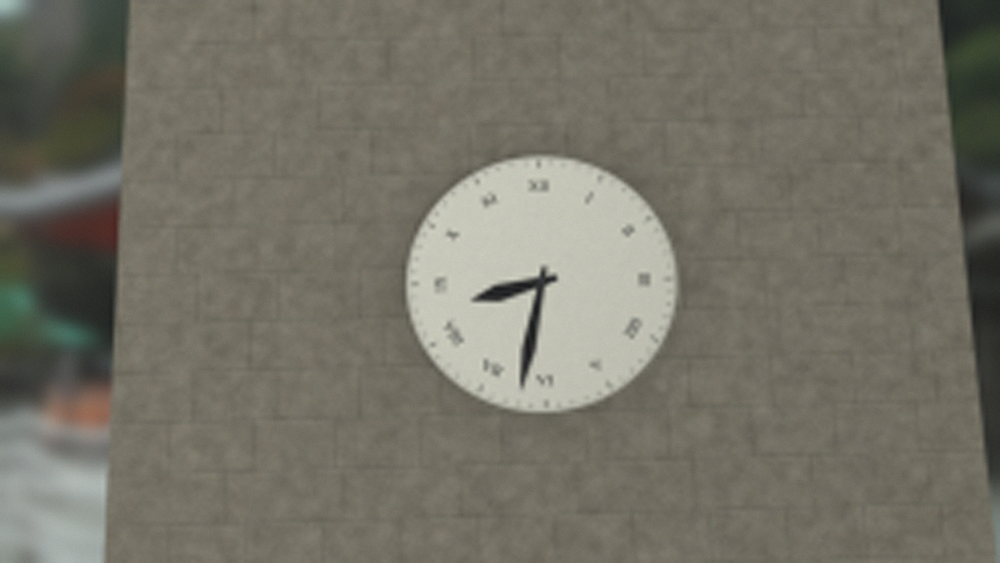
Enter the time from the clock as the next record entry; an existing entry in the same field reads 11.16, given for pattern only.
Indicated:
8.32
